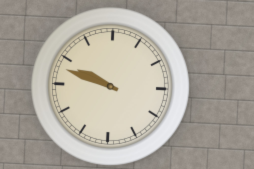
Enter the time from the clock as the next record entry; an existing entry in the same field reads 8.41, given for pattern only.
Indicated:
9.48
